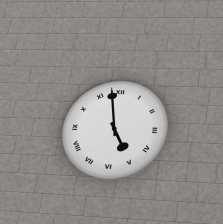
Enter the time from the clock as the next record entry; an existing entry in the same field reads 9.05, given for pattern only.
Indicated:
4.58
